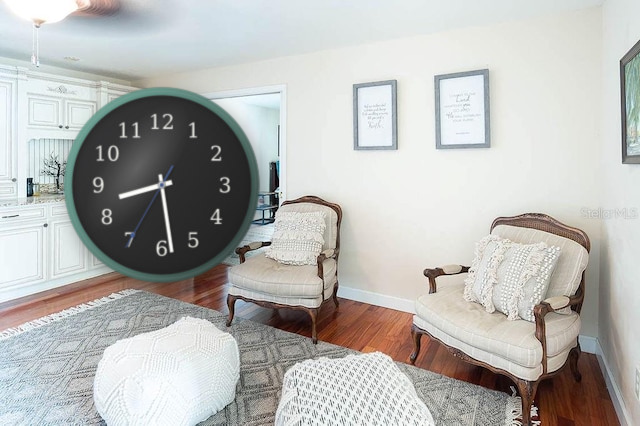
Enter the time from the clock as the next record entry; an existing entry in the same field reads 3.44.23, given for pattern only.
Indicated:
8.28.35
